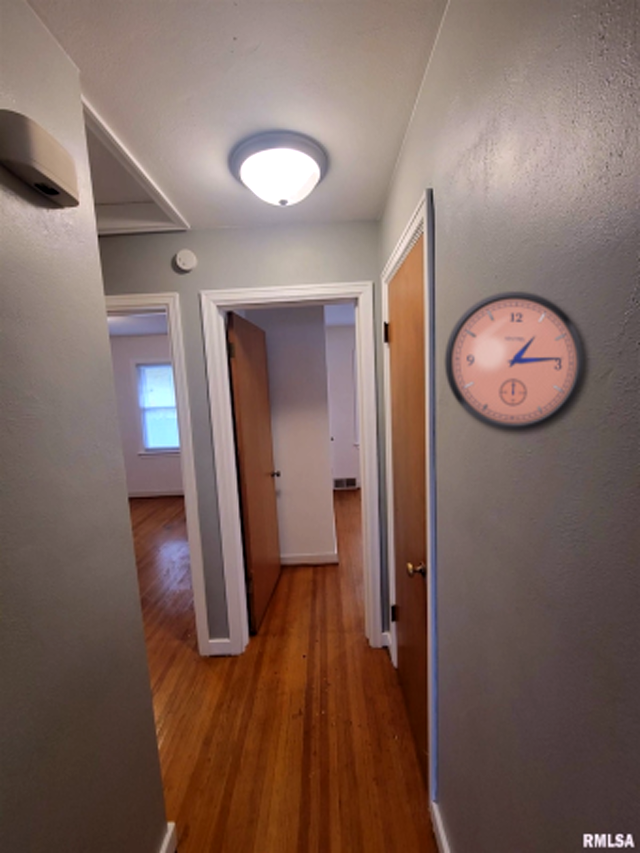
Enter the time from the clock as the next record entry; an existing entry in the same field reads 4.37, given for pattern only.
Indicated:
1.14
